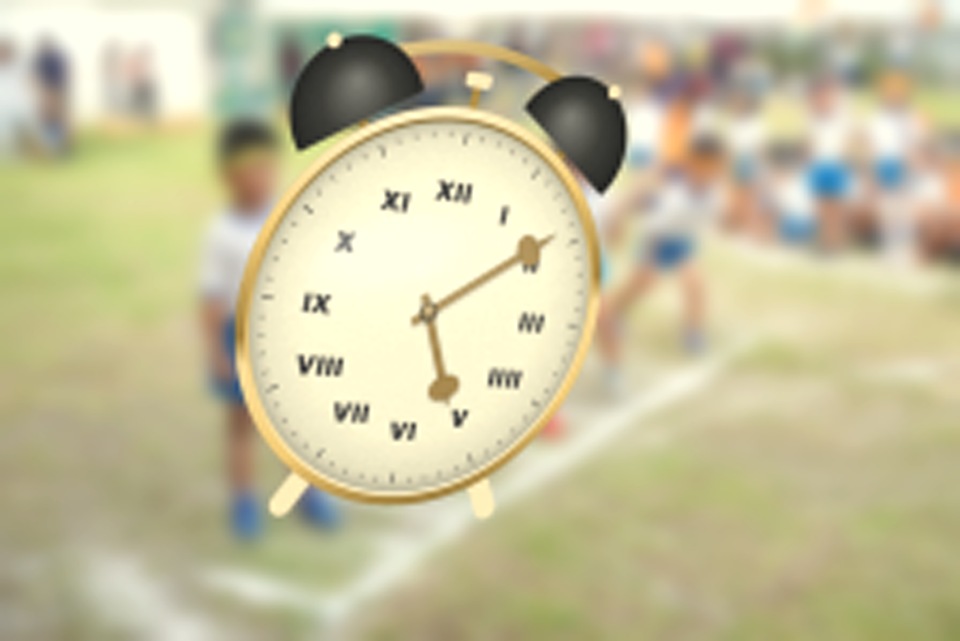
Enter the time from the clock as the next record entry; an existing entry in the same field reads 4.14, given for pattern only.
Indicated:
5.09
